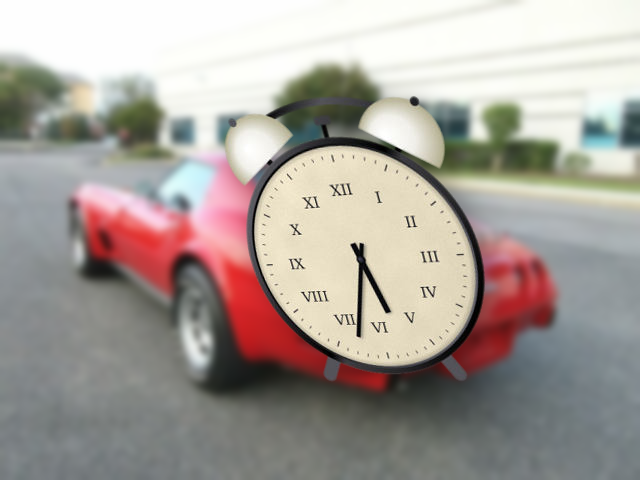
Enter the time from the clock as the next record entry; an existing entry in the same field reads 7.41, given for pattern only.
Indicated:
5.33
